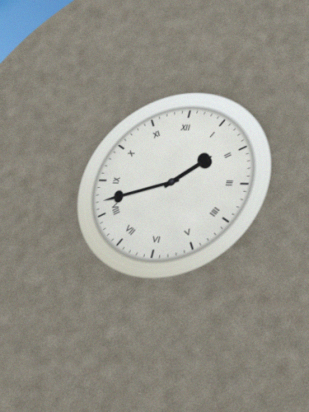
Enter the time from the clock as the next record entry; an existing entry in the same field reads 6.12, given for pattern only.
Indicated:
1.42
